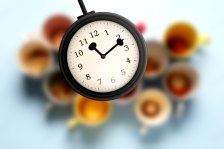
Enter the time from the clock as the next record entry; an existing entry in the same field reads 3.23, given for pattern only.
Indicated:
11.12
